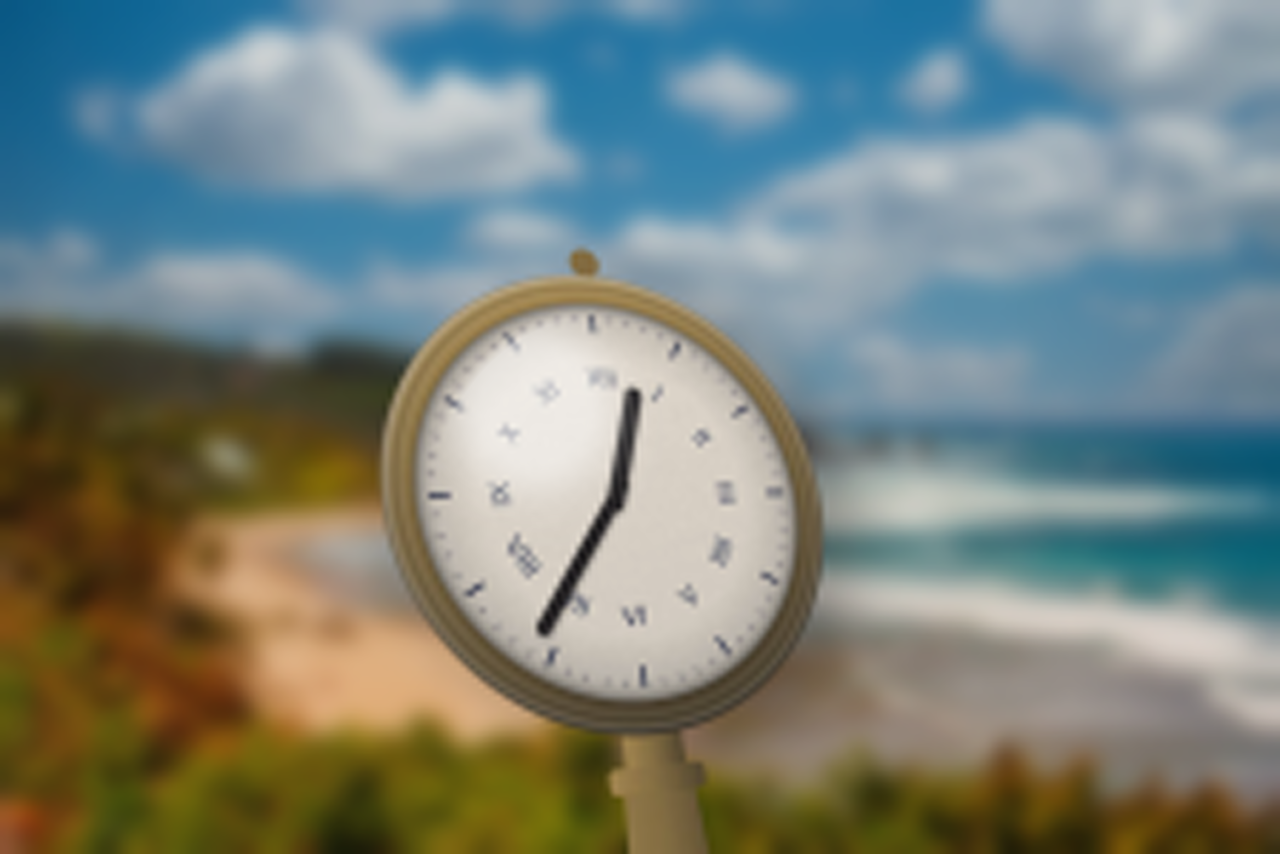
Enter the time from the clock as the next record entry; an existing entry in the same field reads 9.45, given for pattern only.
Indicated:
12.36
